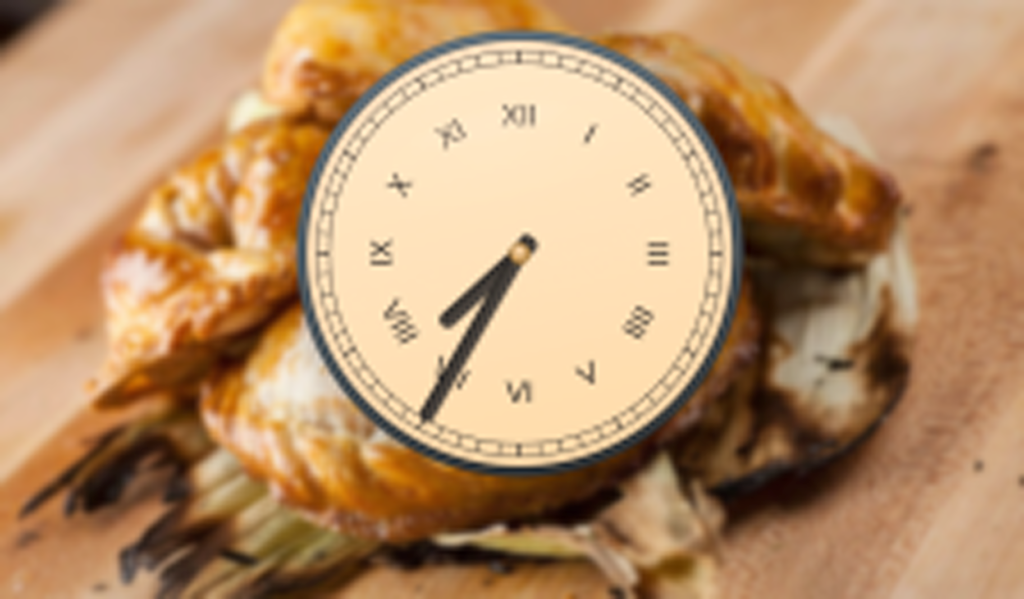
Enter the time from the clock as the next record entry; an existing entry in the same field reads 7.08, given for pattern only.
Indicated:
7.35
